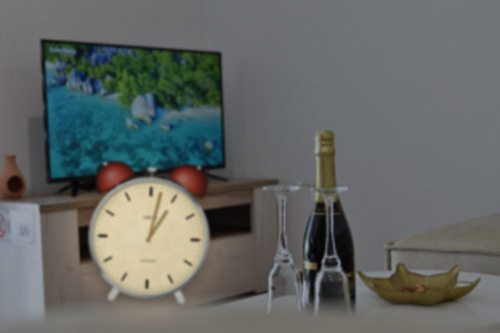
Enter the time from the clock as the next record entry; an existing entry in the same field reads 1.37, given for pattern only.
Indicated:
1.02
